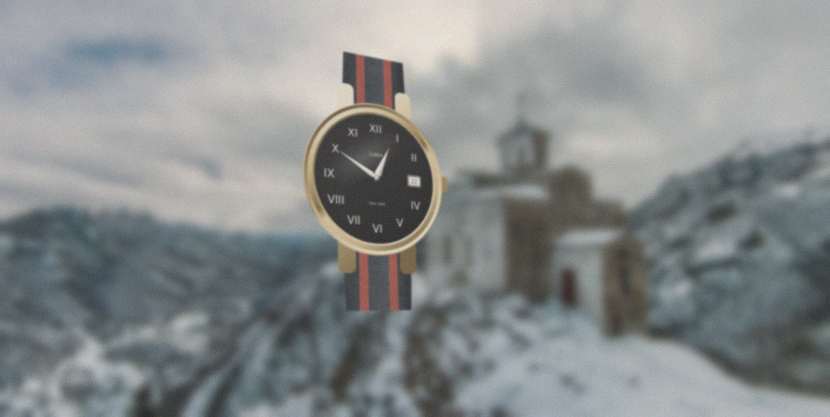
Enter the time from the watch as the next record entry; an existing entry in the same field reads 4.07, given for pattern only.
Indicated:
12.50
